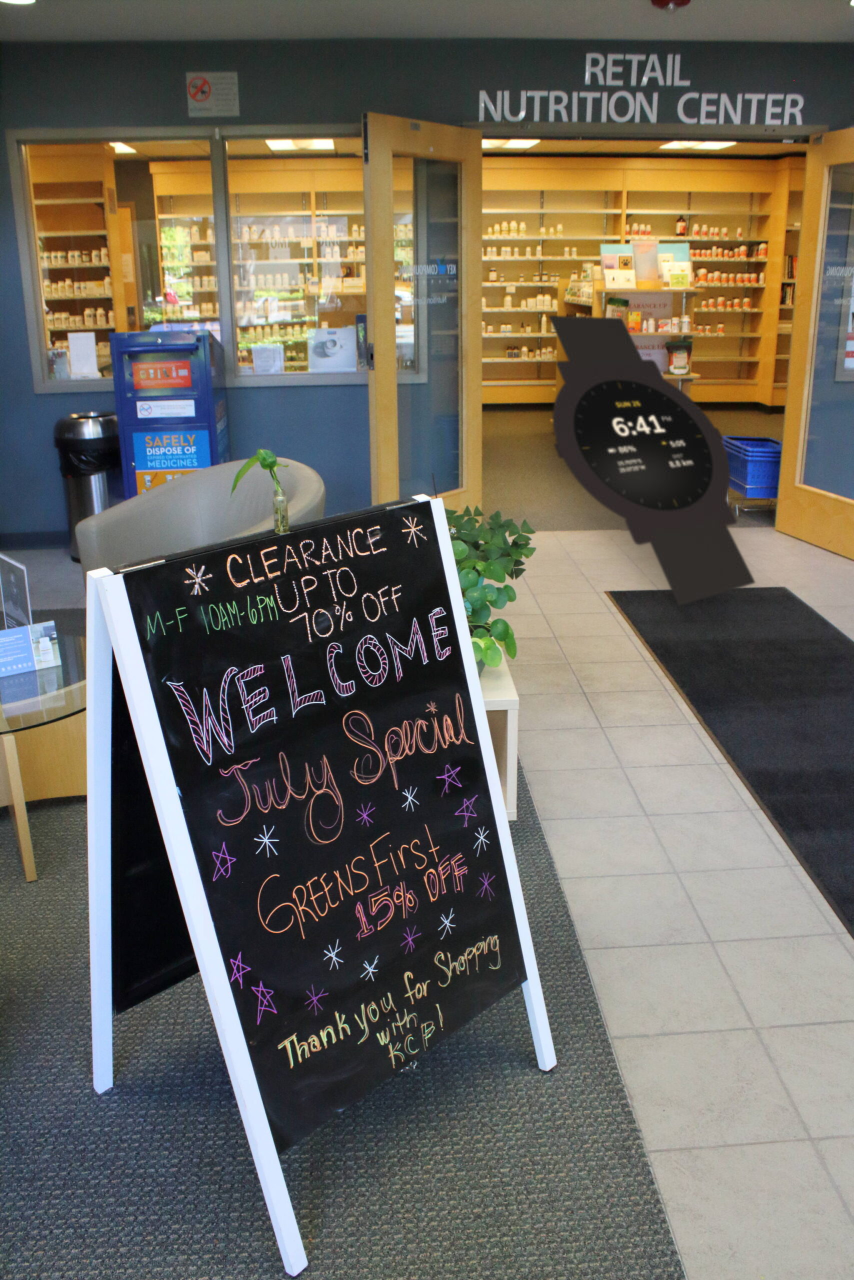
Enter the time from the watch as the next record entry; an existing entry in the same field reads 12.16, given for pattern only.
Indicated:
6.41
